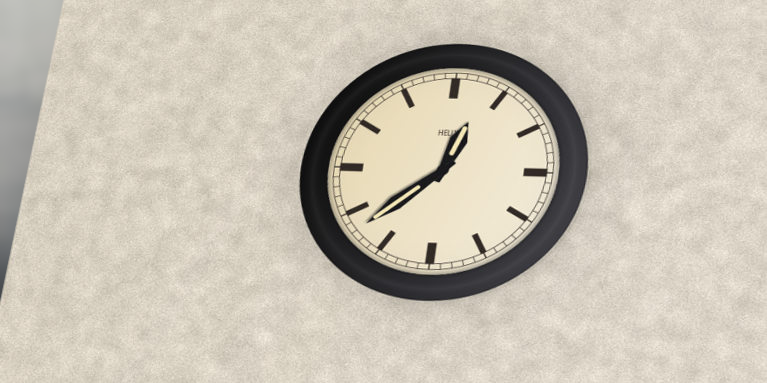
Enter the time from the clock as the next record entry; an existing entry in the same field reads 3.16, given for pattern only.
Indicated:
12.38
